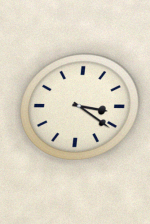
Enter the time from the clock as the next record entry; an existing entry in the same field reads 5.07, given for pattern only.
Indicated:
3.21
